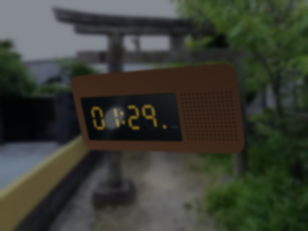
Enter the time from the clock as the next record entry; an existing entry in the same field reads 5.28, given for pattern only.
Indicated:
1.29
